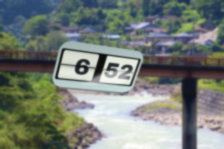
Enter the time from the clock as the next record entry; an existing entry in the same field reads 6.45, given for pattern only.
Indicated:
6.52
